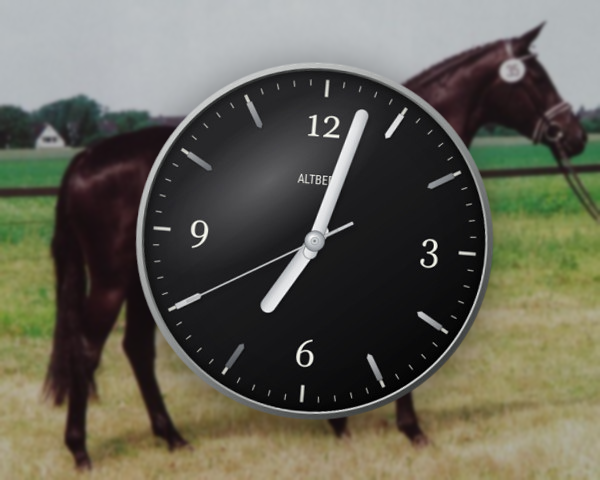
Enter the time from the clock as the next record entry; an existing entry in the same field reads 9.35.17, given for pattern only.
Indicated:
7.02.40
